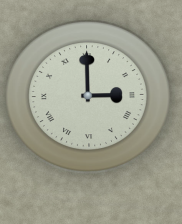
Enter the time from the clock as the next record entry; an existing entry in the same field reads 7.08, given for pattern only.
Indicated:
3.00
